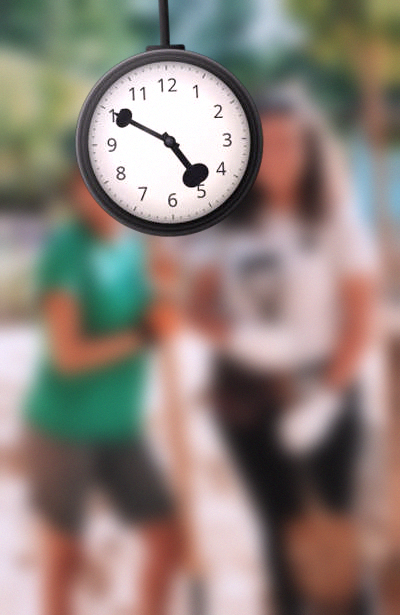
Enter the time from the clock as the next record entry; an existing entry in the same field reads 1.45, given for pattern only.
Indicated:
4.50
